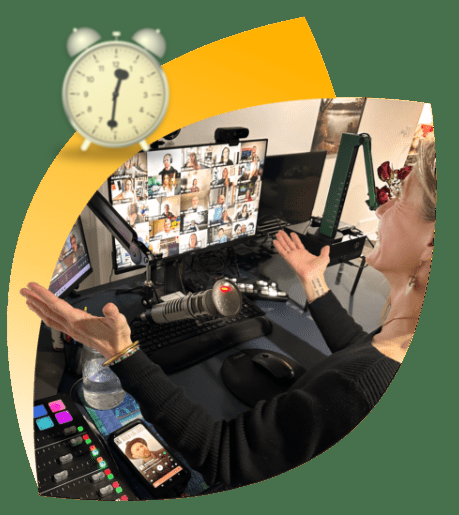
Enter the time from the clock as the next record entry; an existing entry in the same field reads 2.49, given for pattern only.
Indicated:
12.31
